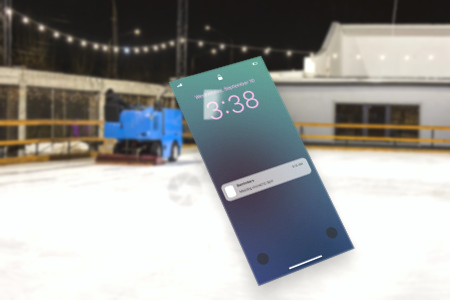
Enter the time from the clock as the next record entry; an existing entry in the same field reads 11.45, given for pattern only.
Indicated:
3.38
